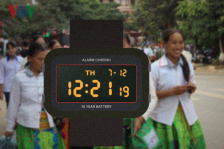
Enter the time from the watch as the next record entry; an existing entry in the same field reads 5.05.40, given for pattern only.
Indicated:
12.21.19
